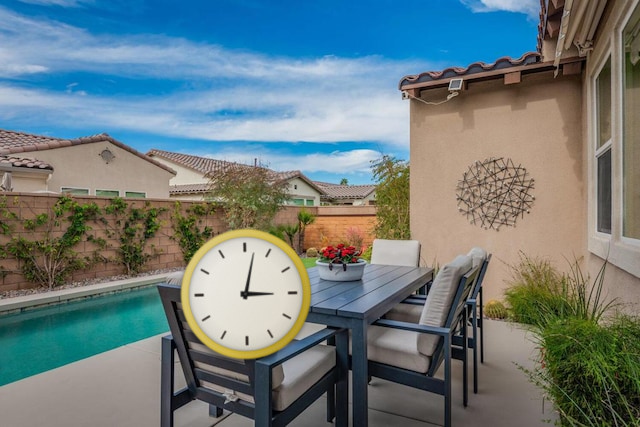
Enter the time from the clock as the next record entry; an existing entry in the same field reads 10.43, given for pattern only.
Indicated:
3.02
